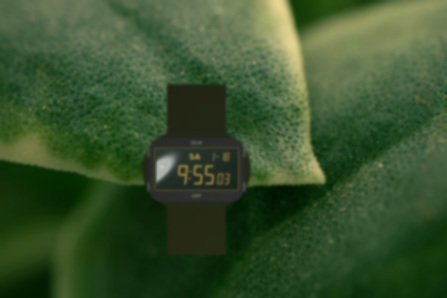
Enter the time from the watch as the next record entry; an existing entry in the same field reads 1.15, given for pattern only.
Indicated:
9.55
